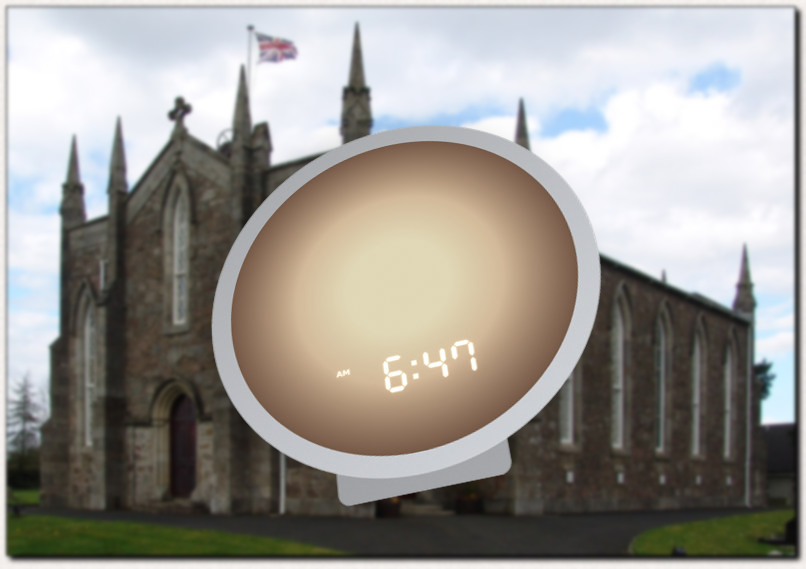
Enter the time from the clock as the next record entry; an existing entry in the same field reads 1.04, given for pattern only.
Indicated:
6.47
